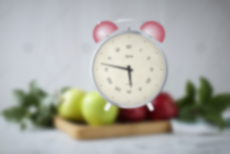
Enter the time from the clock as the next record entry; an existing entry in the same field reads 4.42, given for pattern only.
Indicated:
5.47
